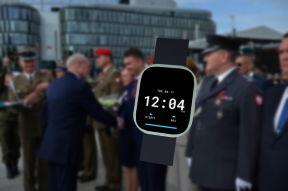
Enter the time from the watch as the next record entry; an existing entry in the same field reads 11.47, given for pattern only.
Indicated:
12.04
